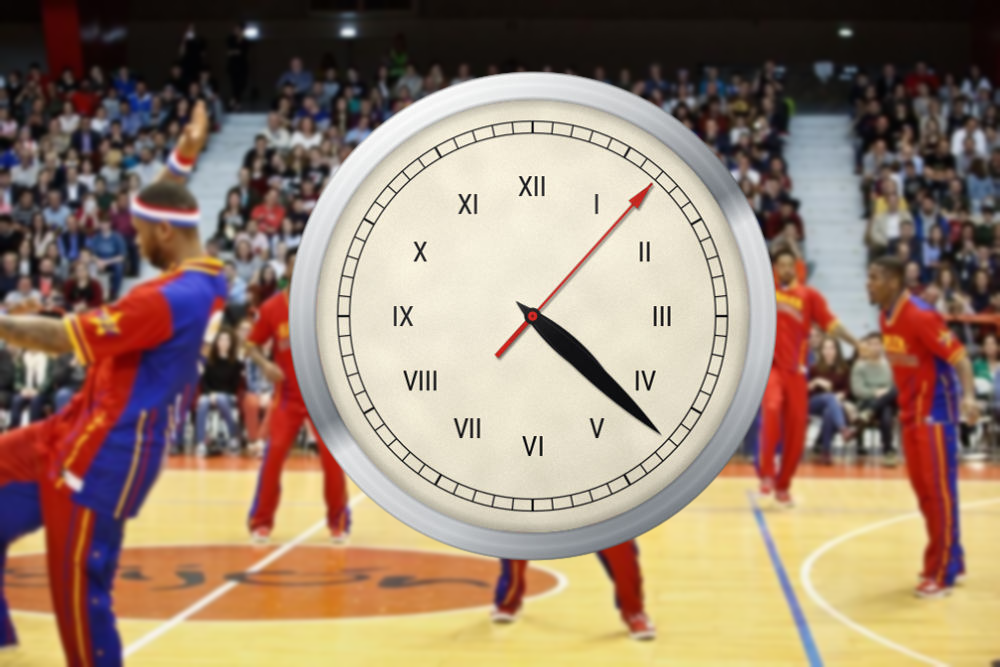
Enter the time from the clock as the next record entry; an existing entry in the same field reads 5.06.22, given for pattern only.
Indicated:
4.22.07
